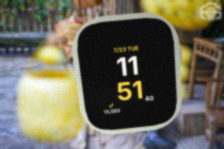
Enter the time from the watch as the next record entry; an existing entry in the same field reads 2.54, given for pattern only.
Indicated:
11.51
